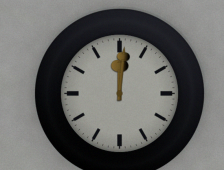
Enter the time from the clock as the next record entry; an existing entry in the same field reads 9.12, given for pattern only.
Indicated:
12.01
